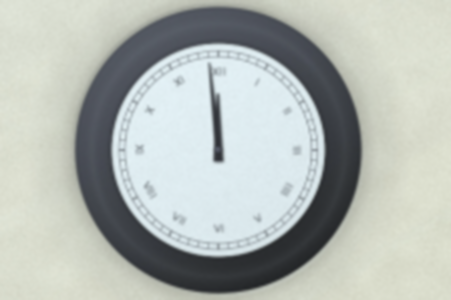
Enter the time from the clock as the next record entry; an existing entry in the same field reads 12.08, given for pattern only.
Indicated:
11.59
